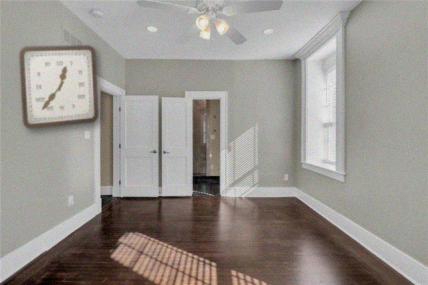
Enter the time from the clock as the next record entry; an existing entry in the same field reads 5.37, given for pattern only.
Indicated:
12.37
